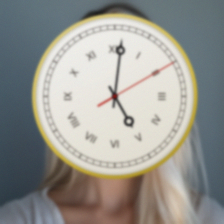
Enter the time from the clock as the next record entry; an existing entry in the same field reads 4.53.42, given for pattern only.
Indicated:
5.01.10
